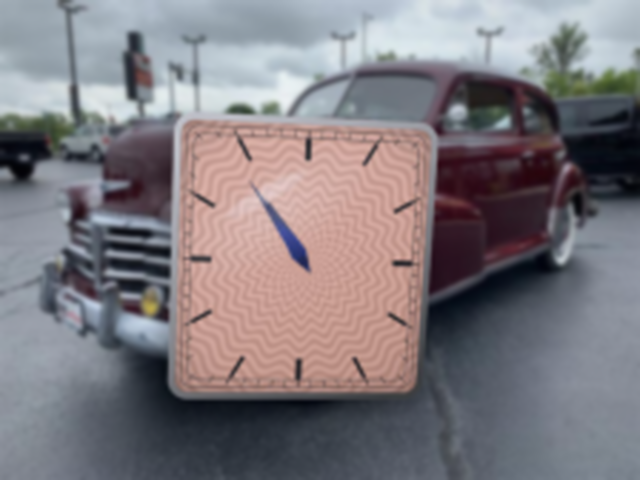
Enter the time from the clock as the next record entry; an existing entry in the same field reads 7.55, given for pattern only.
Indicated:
10.54
